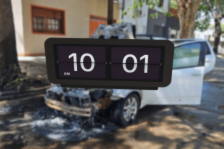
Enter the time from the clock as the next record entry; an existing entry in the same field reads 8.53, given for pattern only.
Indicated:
10.01
